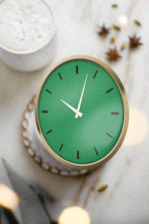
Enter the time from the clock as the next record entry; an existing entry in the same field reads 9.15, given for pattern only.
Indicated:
10.03
